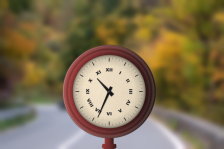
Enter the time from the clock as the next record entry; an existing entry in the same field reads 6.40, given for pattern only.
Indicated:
10.34
